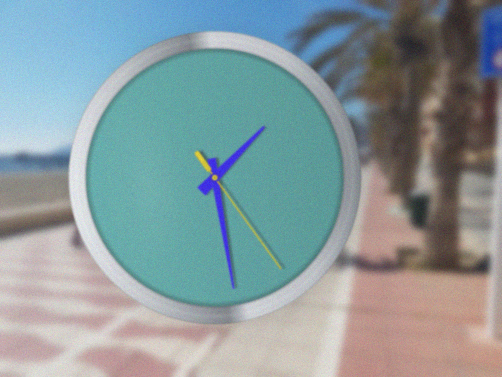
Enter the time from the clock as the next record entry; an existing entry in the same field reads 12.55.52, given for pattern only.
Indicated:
1.28.24
